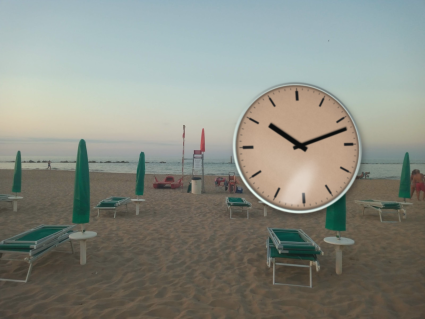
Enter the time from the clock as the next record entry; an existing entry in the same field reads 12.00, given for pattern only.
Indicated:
10.12
